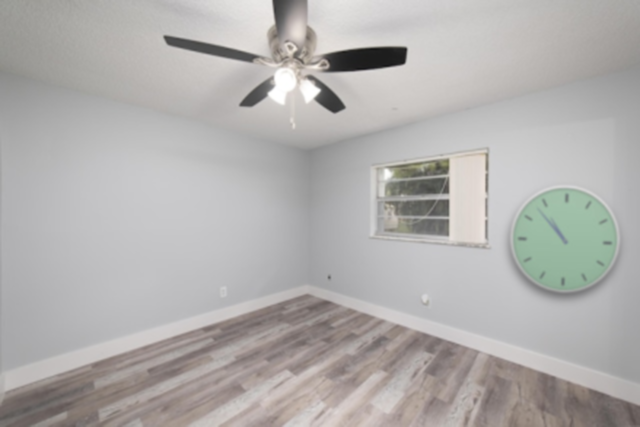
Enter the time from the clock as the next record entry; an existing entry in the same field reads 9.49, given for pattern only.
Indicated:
10.53
